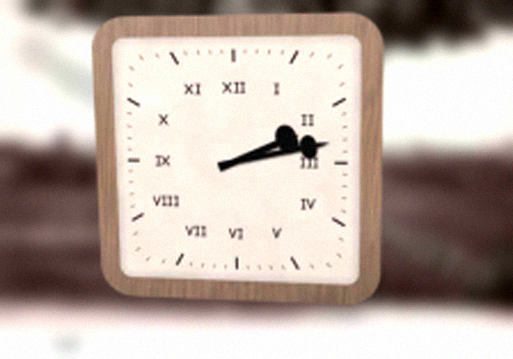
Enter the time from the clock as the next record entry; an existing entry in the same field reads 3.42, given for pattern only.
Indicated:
2.13
